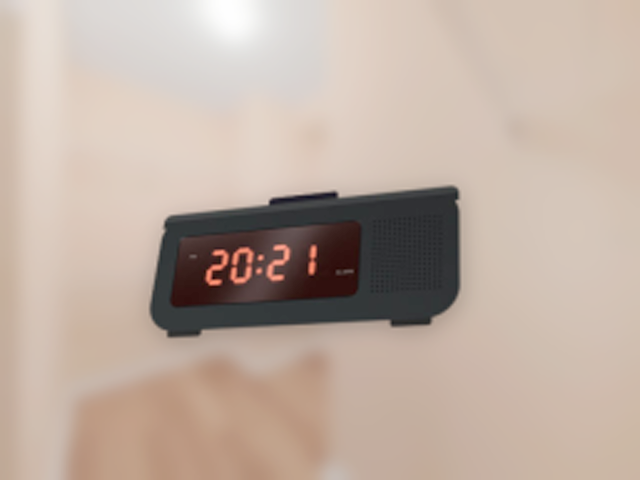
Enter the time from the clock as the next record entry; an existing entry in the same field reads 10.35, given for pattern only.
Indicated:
20.21
